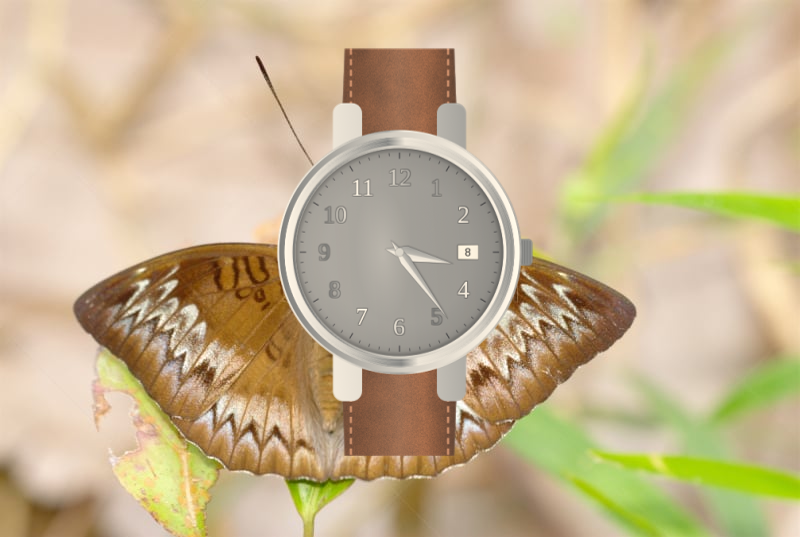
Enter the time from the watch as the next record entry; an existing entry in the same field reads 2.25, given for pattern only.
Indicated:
3.24
